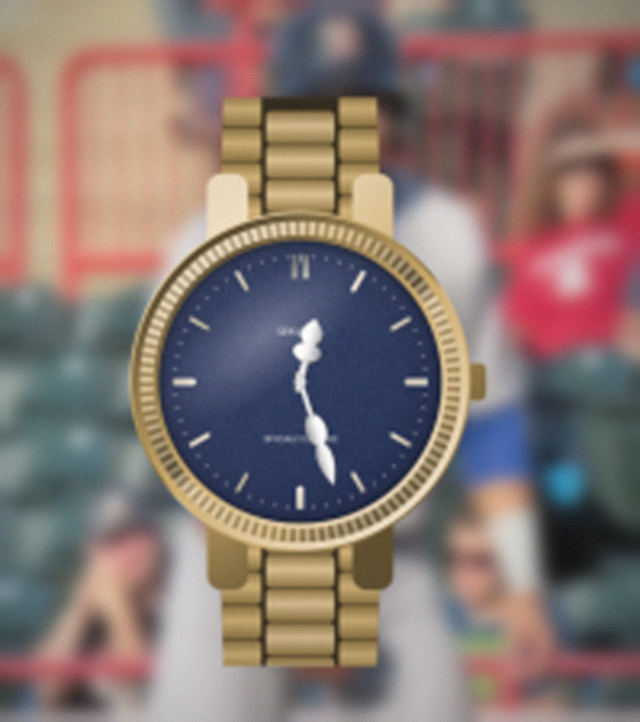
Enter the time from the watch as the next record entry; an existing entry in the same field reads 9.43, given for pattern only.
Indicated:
12.27
